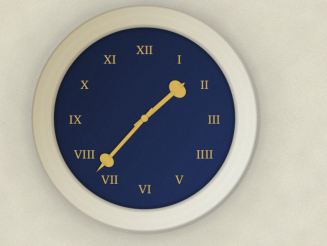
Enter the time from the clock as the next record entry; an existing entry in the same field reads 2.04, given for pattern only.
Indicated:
1.37
